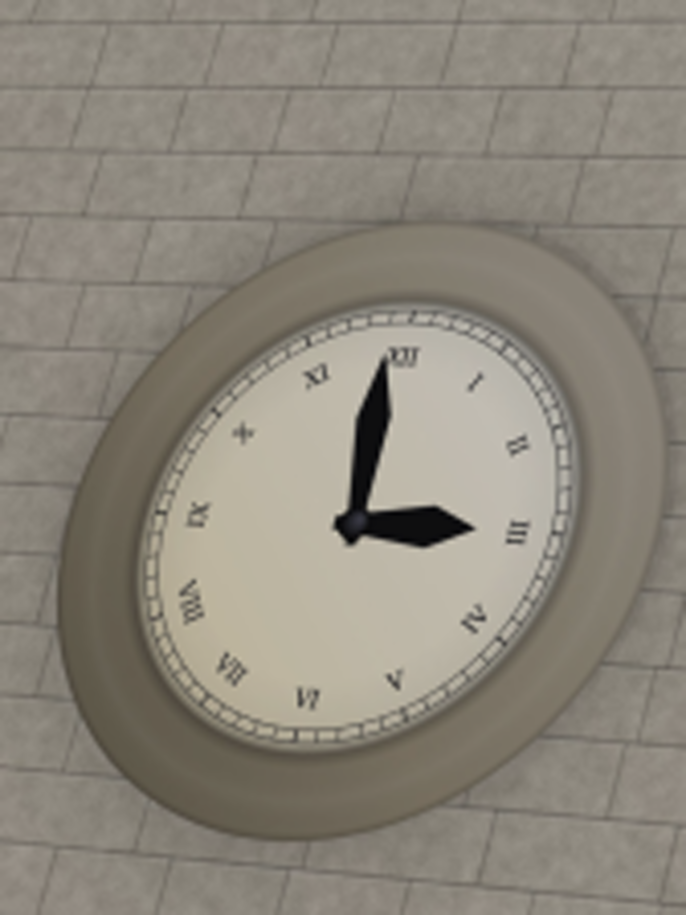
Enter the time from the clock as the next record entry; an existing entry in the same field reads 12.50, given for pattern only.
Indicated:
2.59
